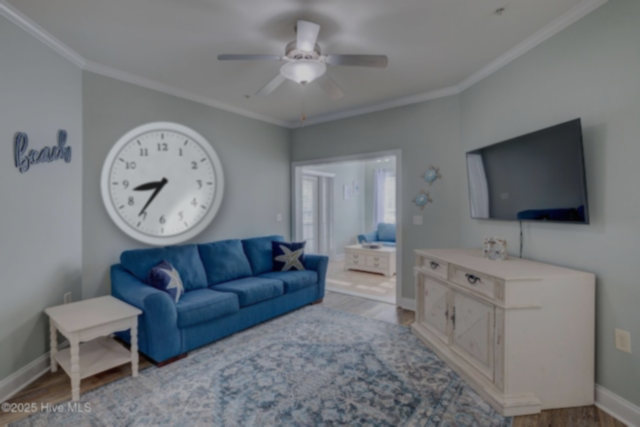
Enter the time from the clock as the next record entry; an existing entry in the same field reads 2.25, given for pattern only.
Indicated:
8.36
